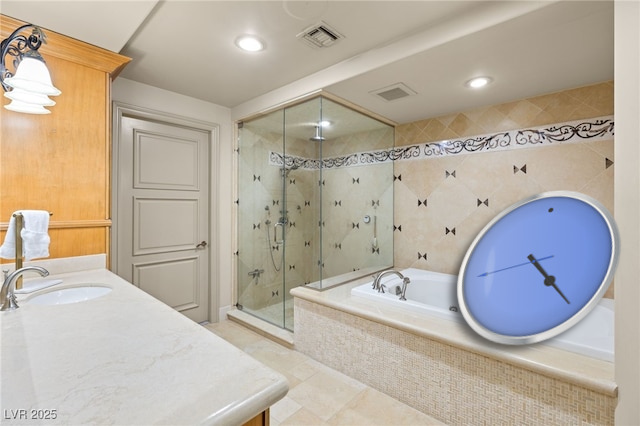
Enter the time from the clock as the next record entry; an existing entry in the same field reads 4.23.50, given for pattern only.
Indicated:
4.21.42
